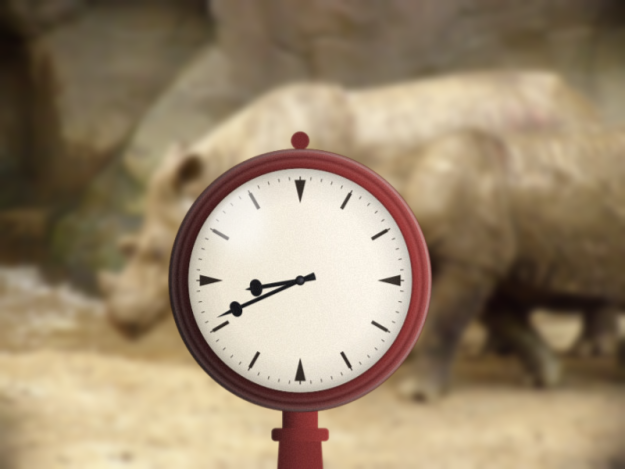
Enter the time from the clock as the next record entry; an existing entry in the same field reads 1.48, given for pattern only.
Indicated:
8.41
